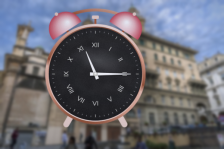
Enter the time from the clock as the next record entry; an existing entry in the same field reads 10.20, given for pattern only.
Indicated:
11.15
